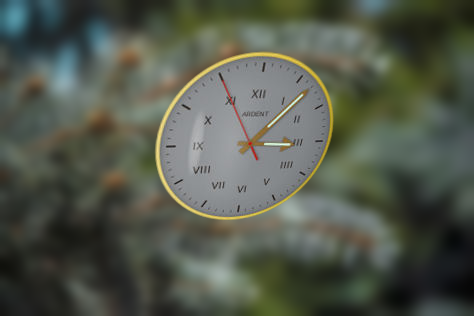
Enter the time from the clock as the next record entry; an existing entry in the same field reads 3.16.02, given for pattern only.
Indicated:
3.06.55
